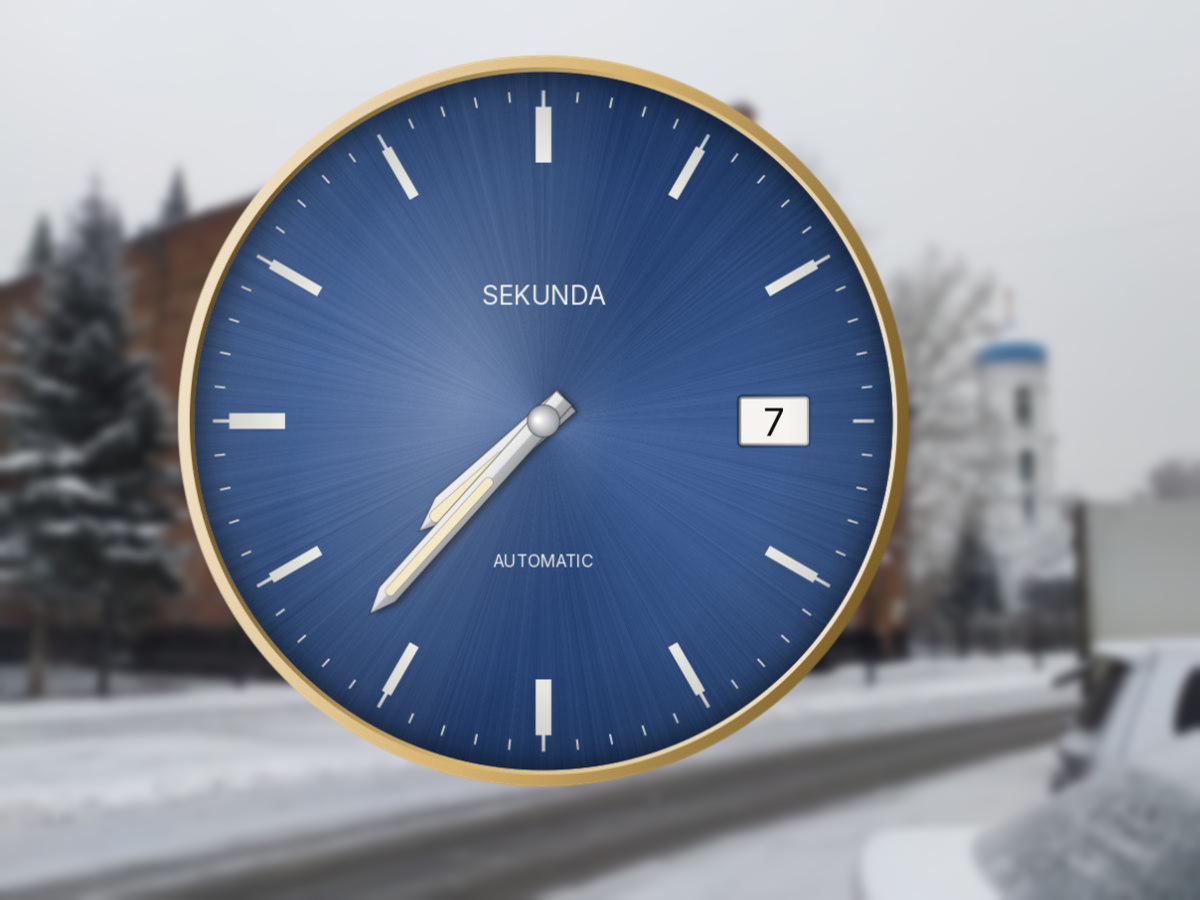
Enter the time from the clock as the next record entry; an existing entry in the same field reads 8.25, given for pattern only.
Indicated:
7.37
